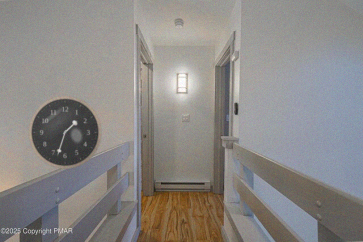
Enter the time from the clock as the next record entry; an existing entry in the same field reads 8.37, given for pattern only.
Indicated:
1.33
